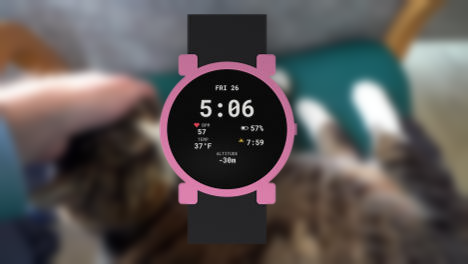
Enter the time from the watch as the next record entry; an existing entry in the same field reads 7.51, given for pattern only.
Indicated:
5.06
